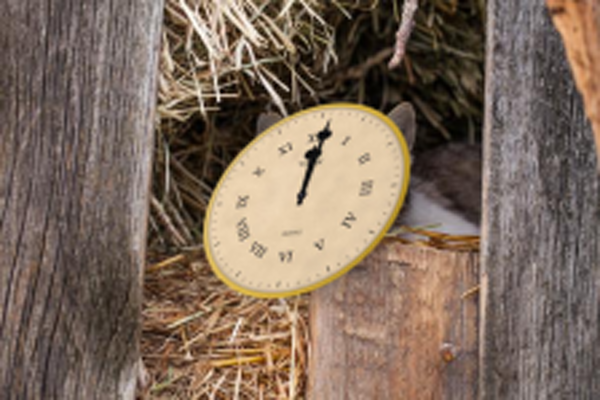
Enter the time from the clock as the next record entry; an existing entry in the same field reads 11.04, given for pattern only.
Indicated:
12.01
